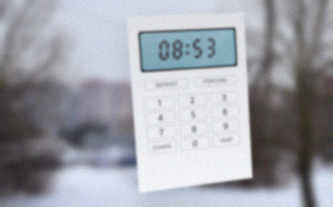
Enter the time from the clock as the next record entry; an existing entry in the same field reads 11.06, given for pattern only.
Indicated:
8.53
